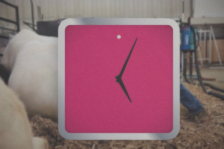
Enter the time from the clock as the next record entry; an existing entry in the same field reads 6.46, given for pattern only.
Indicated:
5.04
